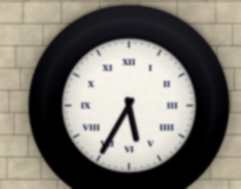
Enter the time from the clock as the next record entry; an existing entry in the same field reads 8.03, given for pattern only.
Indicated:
5.35
